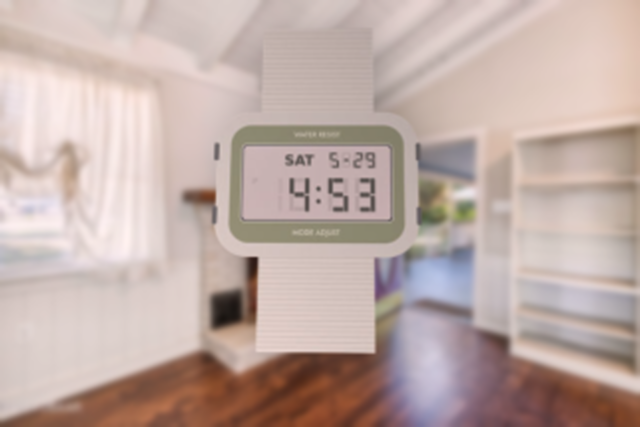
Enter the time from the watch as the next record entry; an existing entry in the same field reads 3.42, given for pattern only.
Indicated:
4.53
